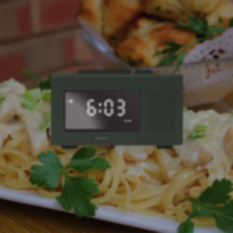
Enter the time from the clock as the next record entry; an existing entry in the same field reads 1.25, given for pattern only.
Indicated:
6.03
